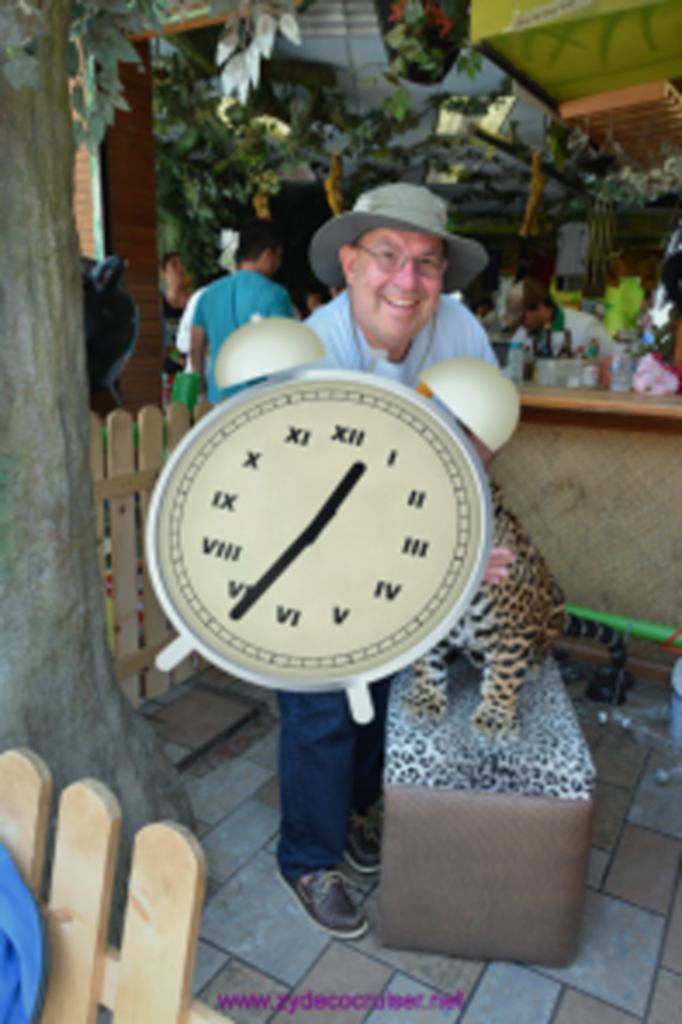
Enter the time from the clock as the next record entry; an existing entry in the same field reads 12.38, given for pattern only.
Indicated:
12.34
